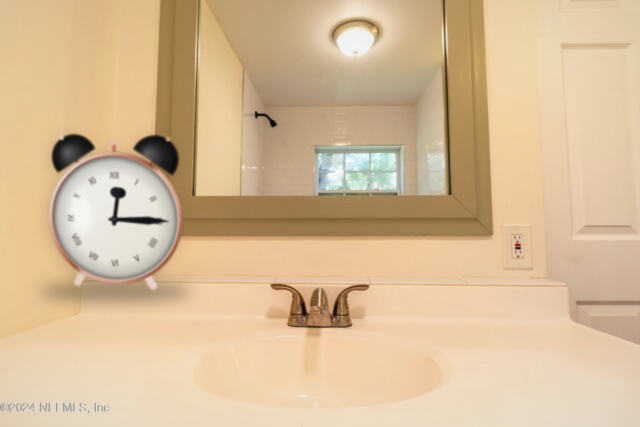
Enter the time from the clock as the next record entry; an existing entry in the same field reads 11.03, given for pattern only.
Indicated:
12.15
